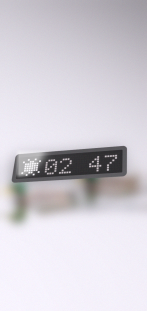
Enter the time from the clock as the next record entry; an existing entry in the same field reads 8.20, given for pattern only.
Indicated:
2.47
